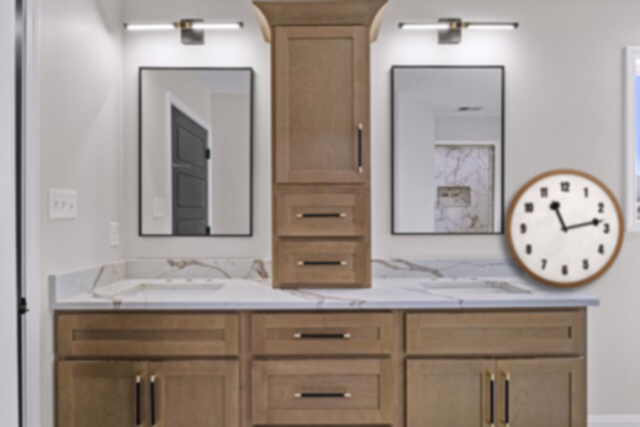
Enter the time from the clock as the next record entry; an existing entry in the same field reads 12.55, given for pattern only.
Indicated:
11.13
